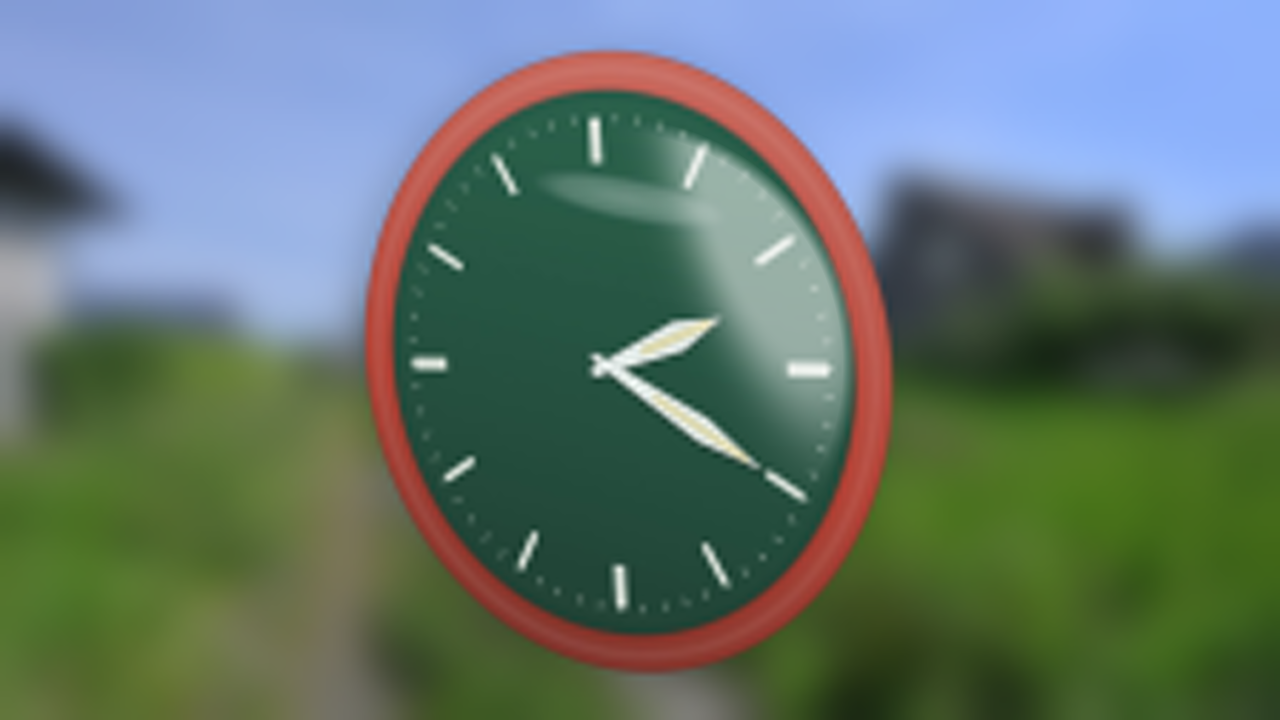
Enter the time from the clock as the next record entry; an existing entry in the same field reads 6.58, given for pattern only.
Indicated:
2.20
